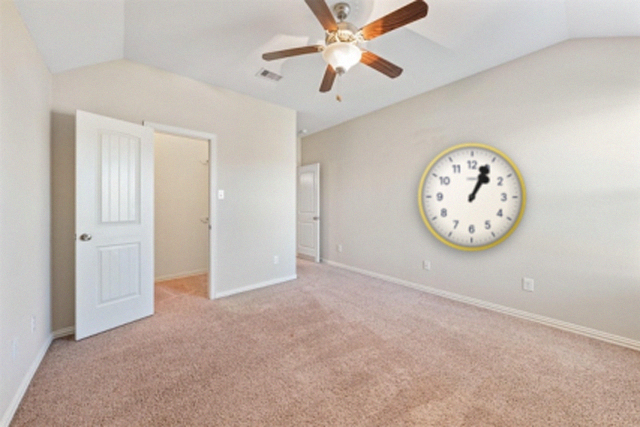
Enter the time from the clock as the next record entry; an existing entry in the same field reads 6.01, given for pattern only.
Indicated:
1.04
